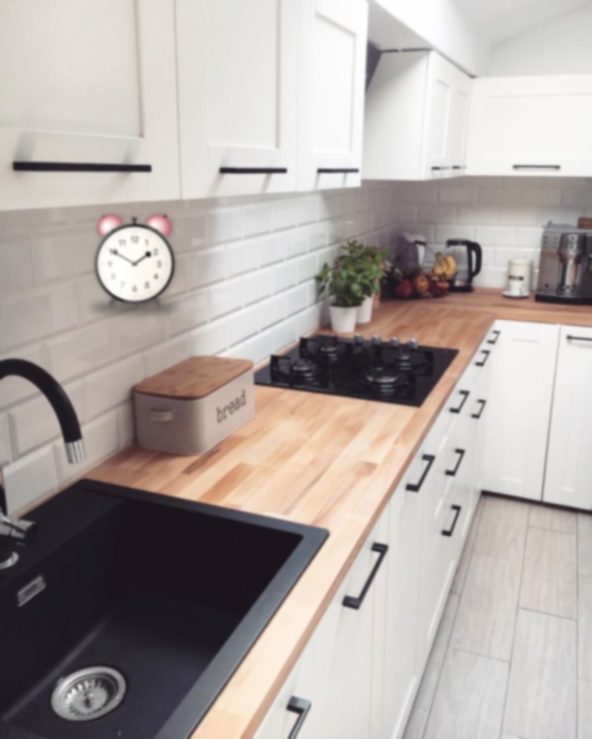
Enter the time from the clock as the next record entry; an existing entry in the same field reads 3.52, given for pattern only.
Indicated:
1.50
